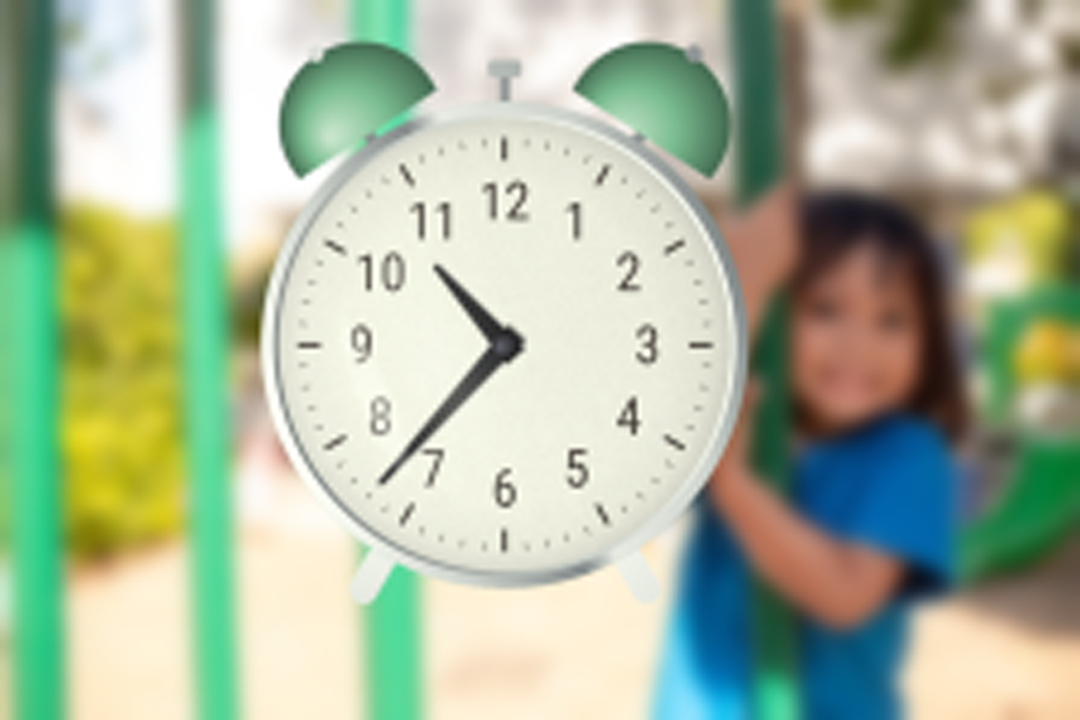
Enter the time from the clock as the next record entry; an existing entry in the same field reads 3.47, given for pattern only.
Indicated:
10.37
